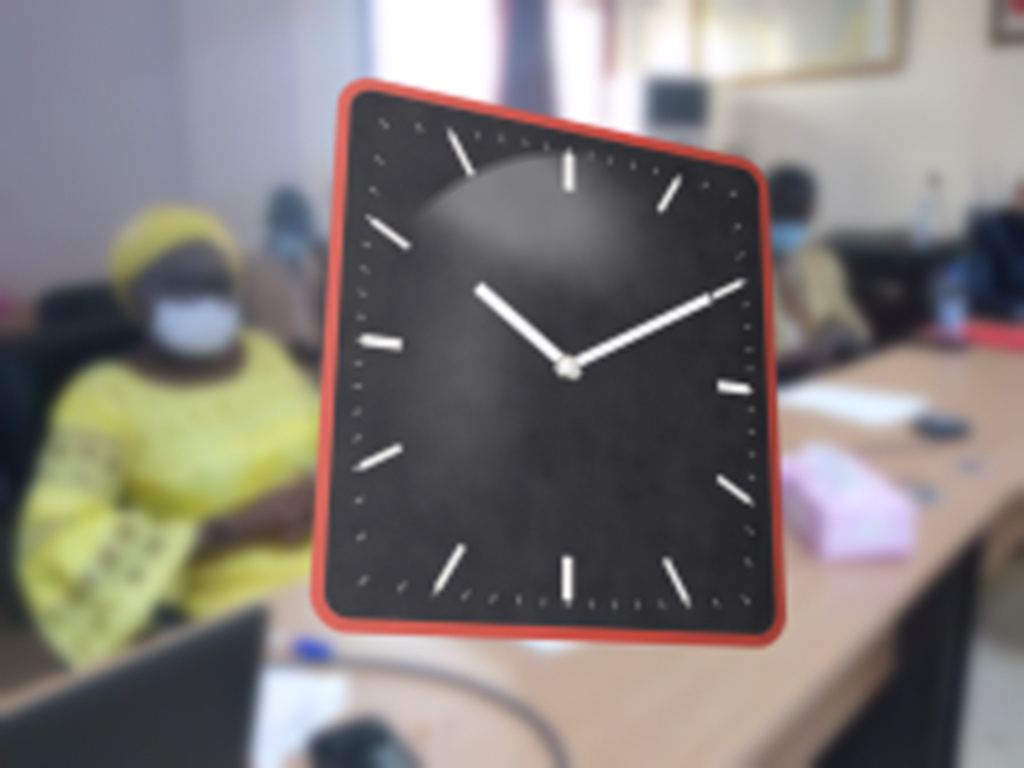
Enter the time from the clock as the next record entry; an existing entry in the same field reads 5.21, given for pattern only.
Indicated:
10.10
